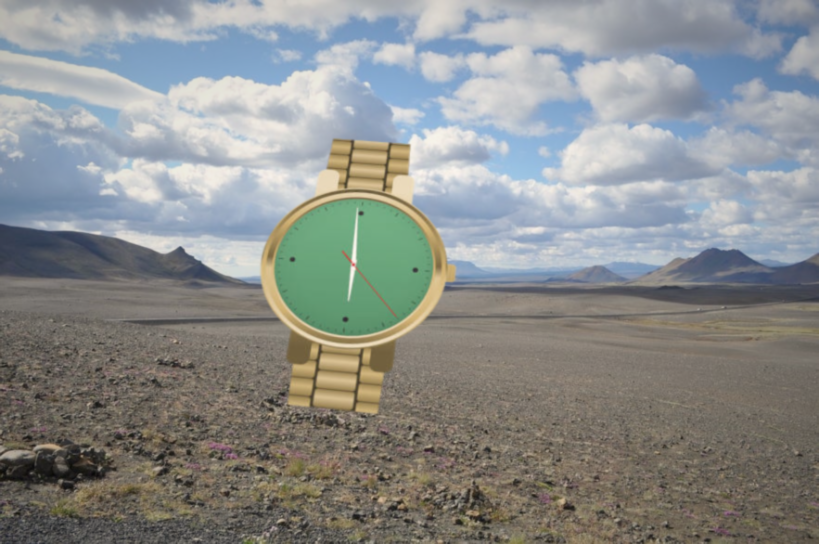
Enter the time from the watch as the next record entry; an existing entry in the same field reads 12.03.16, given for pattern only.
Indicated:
5.59.23
